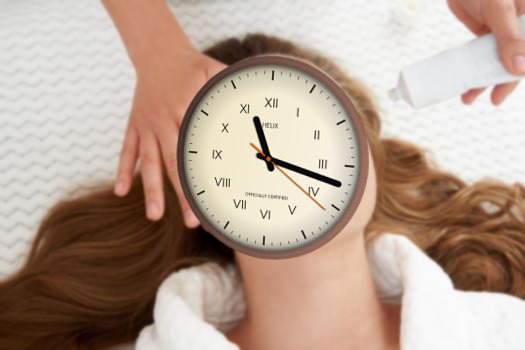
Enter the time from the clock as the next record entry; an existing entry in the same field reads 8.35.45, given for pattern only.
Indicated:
11.17.21
